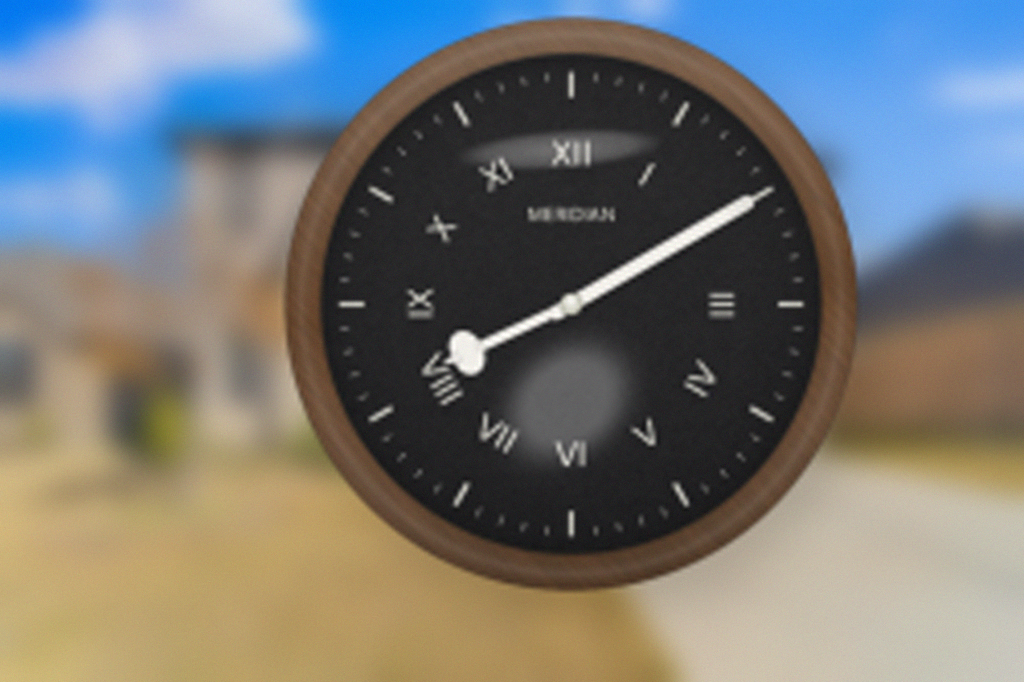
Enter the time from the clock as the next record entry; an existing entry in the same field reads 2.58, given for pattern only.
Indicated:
8.10
